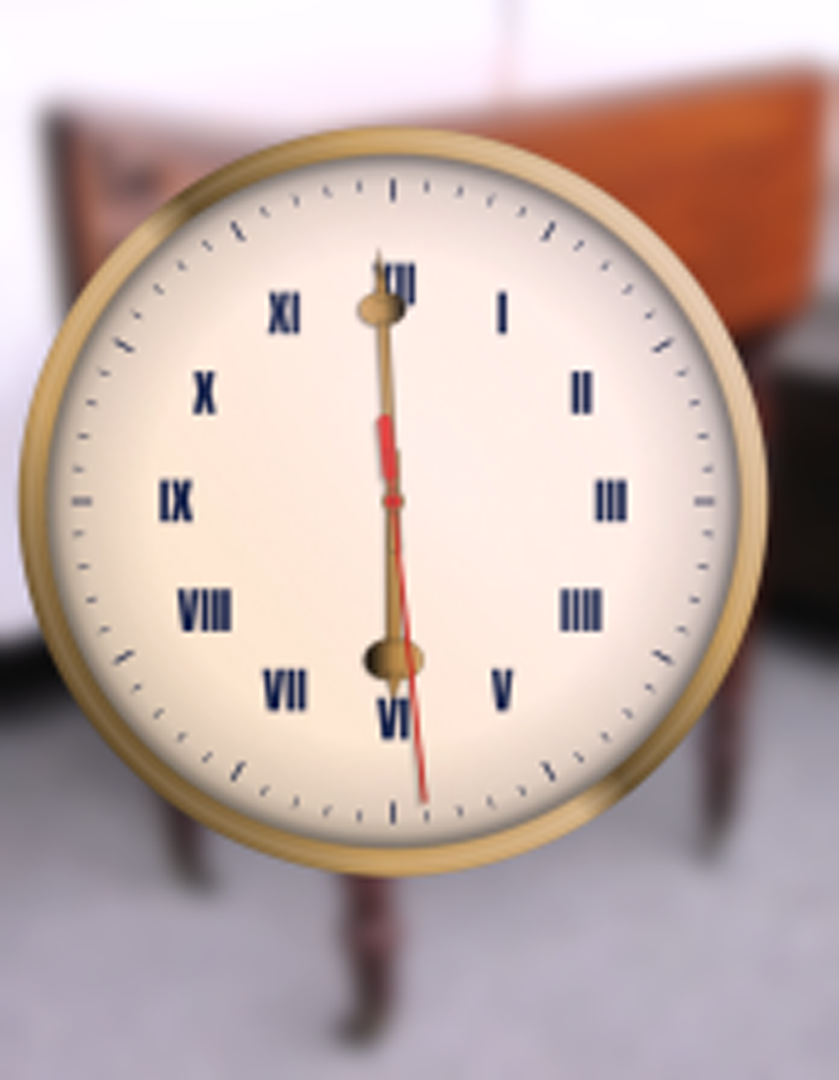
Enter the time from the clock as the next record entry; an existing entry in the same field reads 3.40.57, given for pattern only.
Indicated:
5.59.29
